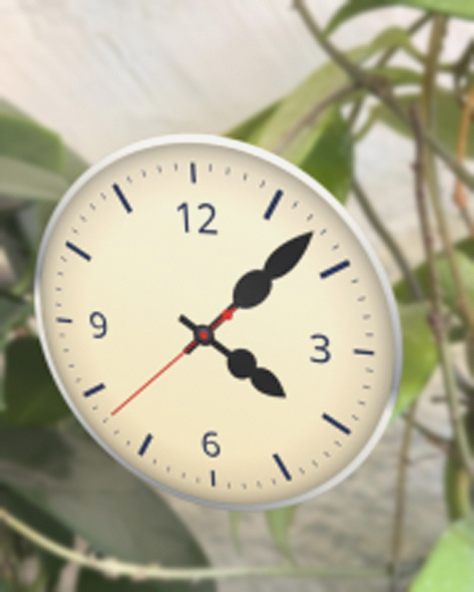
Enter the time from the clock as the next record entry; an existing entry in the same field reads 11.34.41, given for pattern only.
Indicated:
4.07.38
